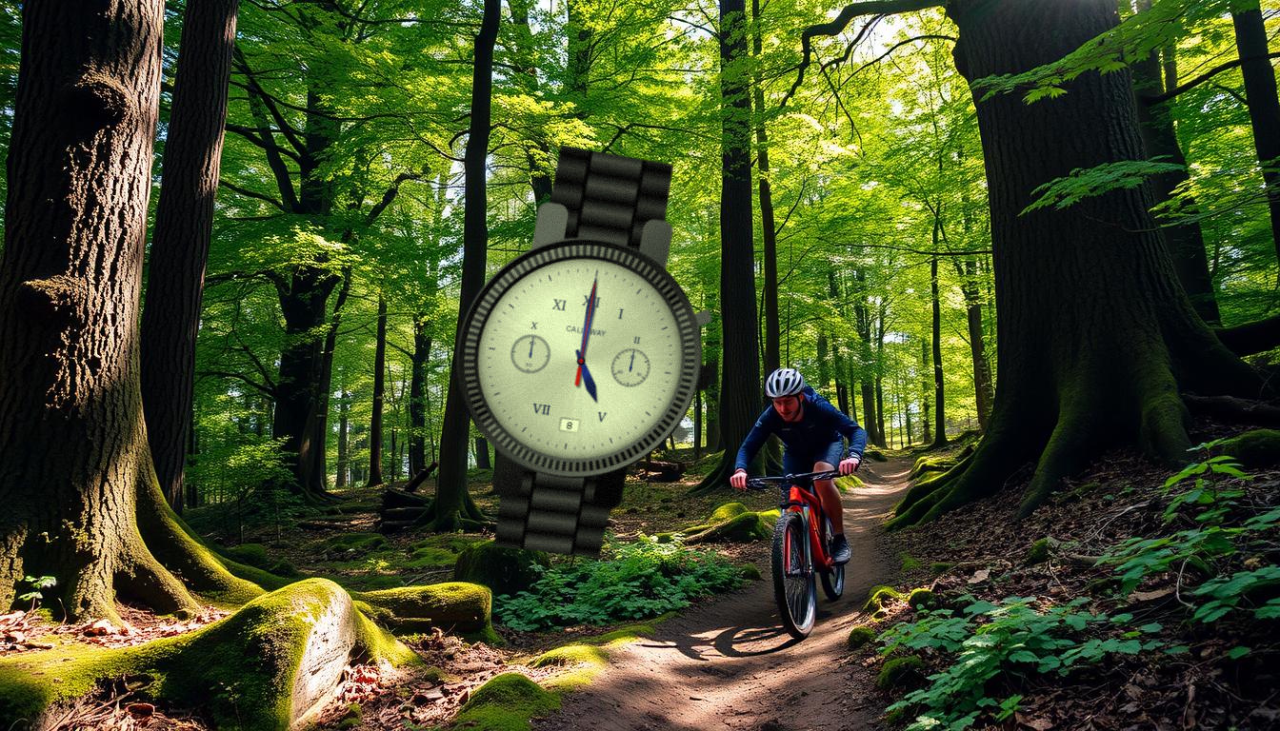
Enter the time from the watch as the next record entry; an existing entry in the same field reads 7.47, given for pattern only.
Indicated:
5.00
